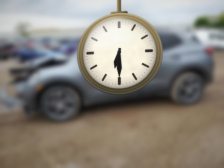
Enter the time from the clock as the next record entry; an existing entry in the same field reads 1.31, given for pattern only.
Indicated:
6.30
